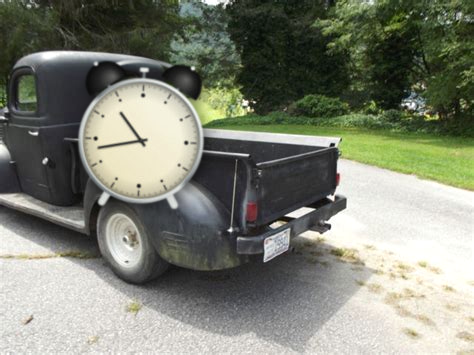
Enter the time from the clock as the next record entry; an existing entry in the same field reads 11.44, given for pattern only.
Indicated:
10.43
